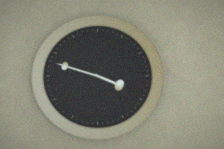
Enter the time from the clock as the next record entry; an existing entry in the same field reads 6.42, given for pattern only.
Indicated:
3.48
